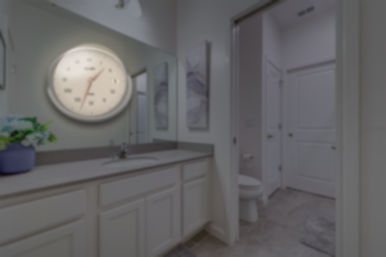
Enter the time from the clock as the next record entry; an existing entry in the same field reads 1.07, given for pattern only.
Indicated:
1.33
